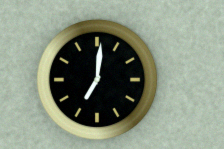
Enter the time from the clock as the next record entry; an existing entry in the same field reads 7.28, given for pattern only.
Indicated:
7.01
